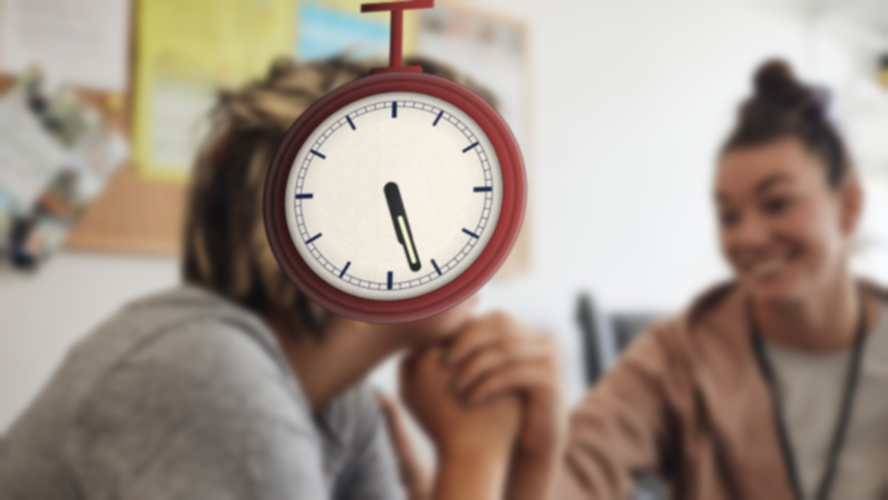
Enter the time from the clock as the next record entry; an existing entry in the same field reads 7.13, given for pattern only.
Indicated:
5.27
